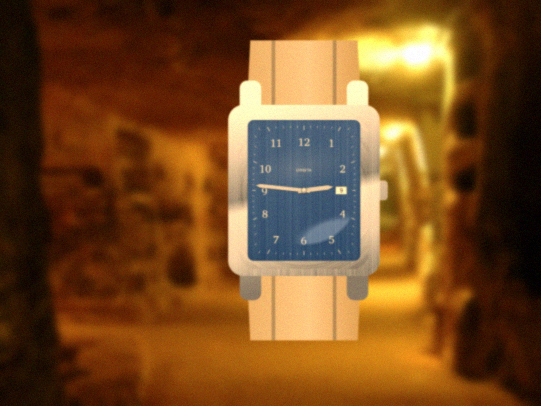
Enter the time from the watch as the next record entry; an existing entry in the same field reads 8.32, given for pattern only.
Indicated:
2.46
